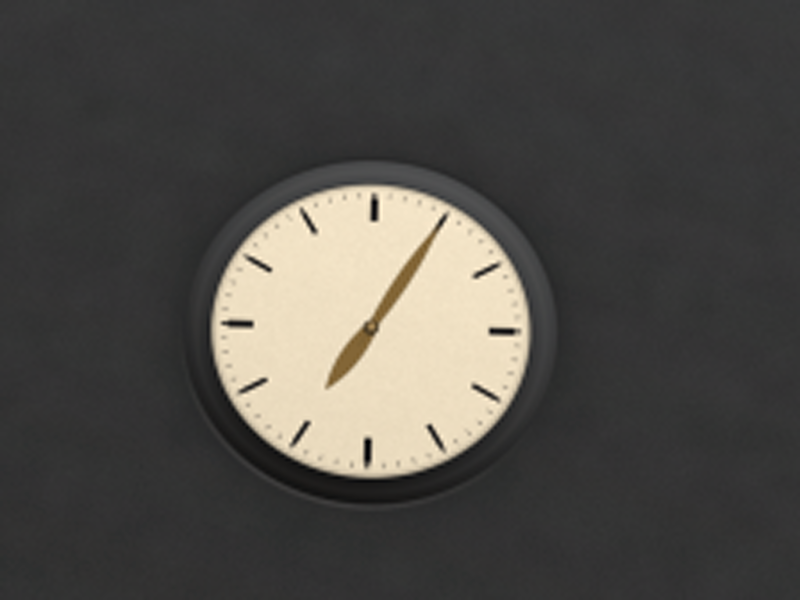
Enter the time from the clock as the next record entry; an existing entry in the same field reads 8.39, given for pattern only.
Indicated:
7.05
